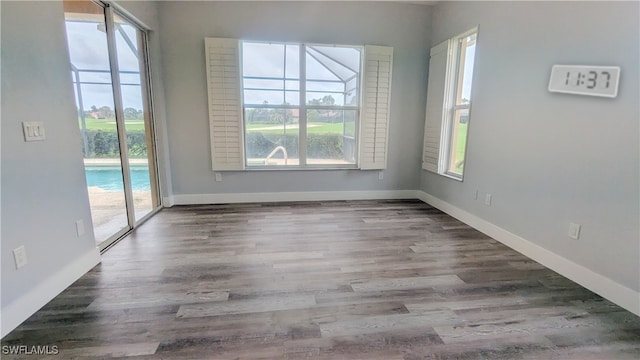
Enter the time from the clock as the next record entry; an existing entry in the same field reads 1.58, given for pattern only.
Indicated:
11.37
